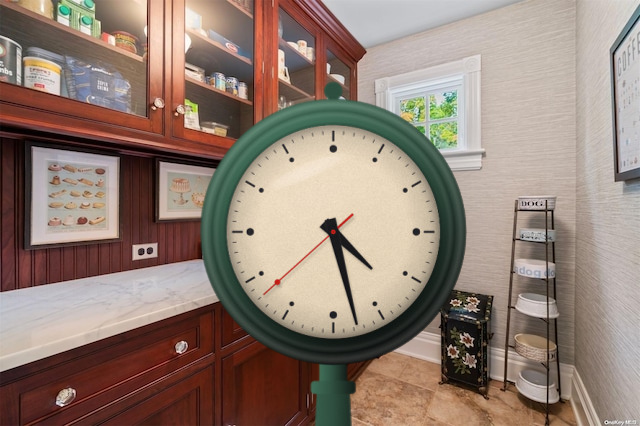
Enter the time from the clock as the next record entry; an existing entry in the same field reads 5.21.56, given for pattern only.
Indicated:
4.27.38
